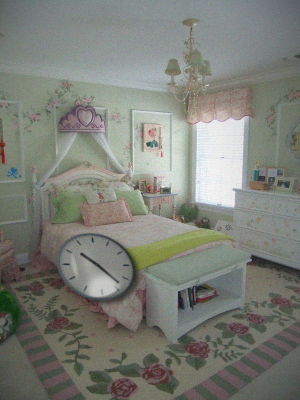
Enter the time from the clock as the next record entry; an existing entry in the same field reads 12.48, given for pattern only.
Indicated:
10.23
